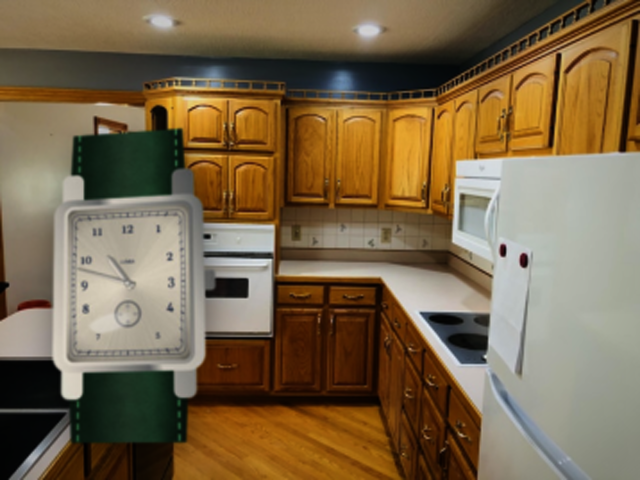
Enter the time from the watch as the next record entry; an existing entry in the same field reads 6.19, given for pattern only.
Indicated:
10.48
